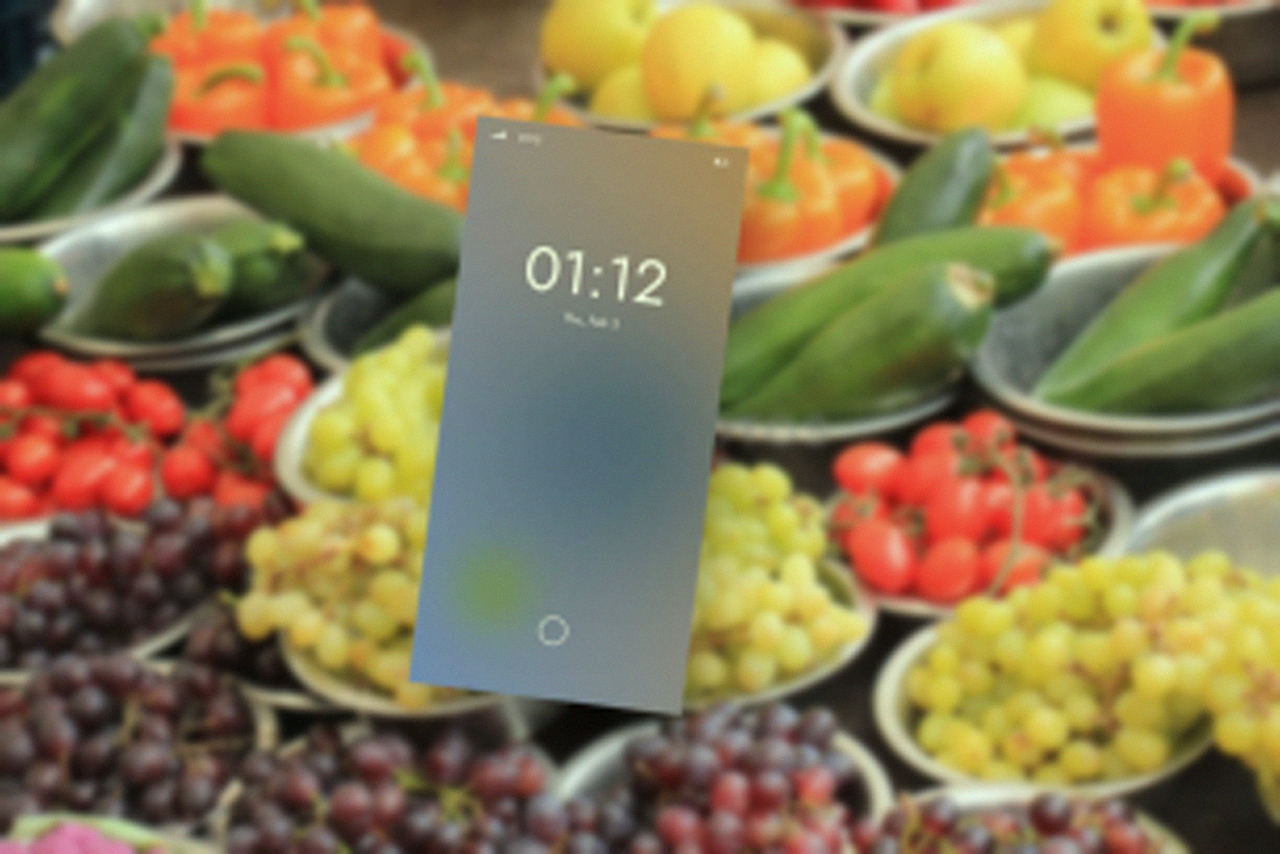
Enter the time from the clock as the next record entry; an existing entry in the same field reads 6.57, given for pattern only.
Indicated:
1.12
